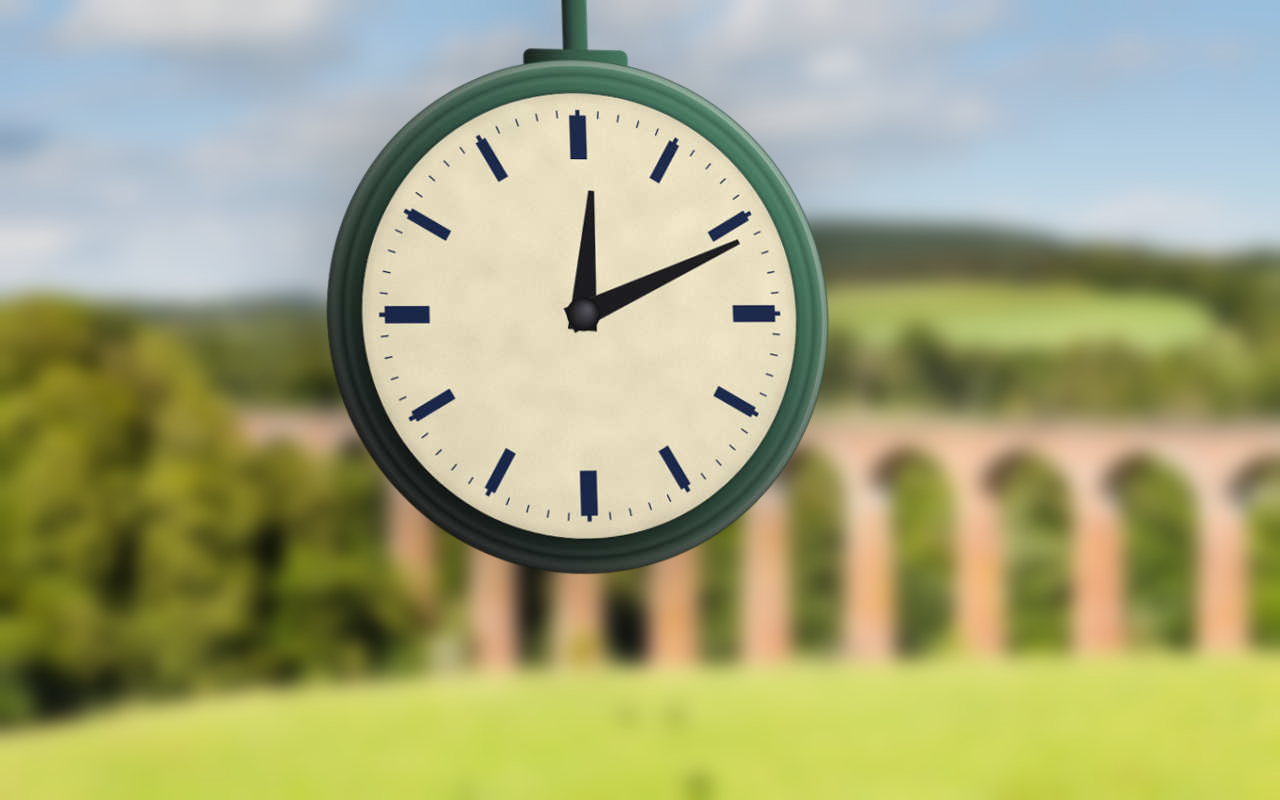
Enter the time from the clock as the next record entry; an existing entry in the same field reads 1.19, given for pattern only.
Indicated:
12.11
